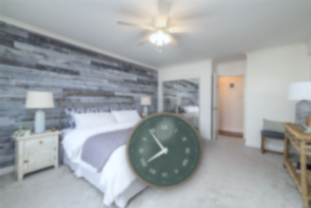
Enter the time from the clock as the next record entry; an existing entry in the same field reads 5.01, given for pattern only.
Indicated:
7.54
